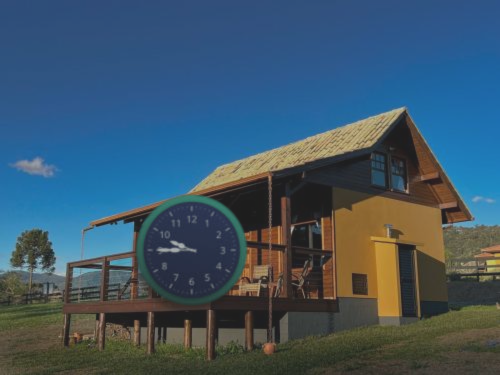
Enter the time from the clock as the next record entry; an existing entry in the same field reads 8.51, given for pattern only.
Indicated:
9.45
